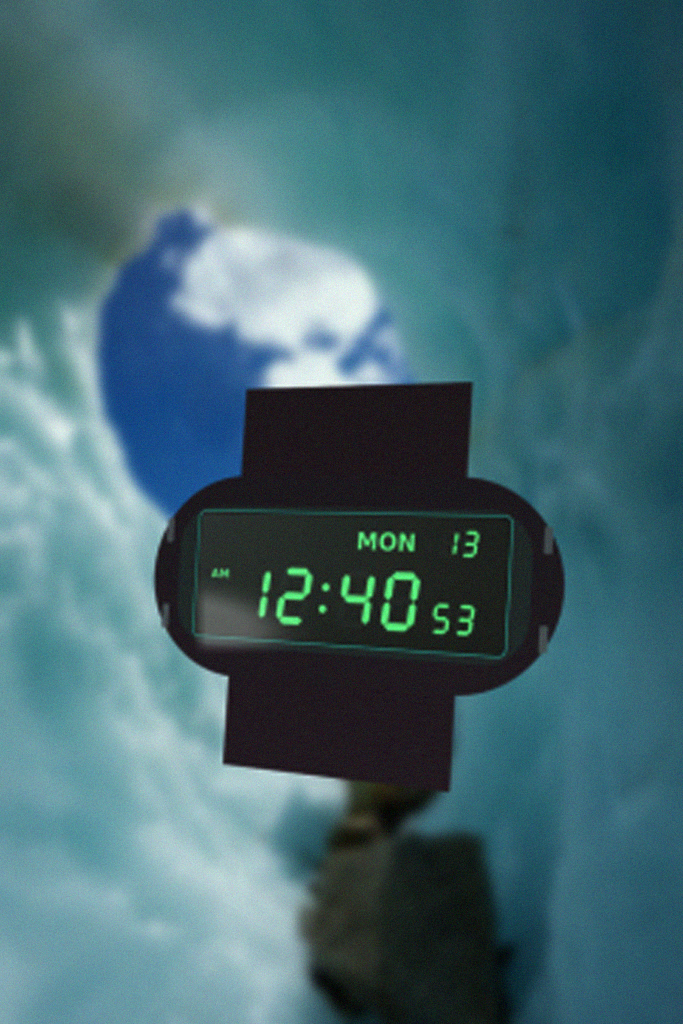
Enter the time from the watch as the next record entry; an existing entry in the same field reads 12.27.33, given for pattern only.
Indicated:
12.40.53
